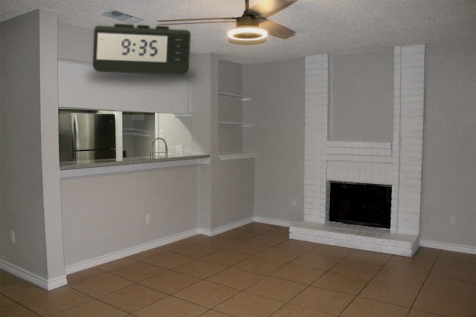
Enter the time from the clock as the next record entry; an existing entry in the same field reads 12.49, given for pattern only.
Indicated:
9.35
